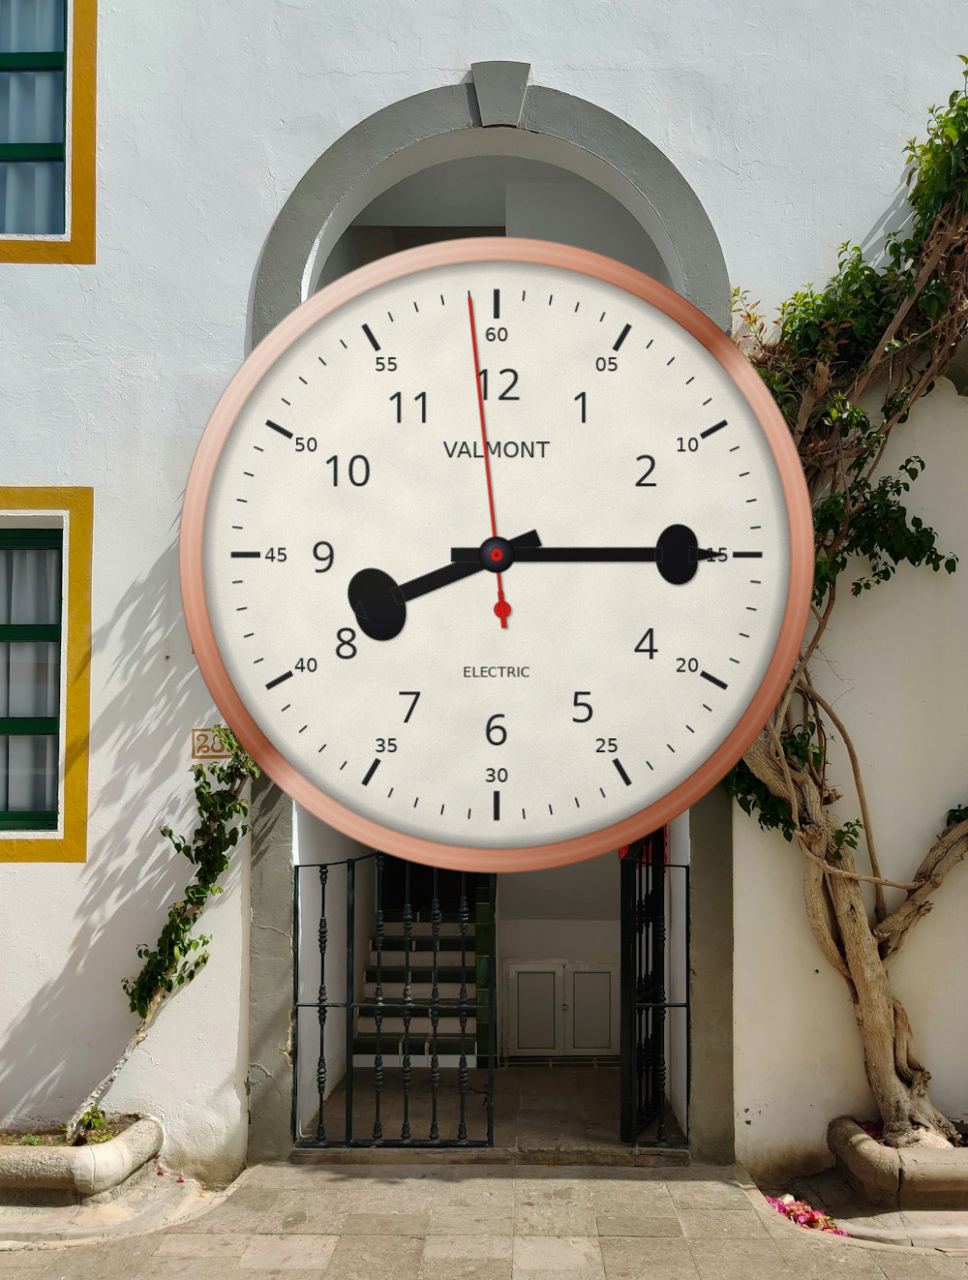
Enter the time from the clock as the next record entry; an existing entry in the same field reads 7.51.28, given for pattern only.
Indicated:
8.14.59
